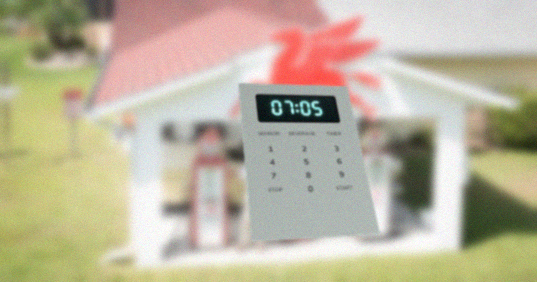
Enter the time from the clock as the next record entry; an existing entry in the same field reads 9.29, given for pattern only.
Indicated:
7.05
